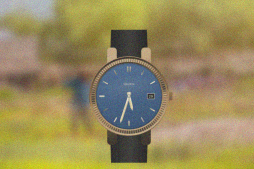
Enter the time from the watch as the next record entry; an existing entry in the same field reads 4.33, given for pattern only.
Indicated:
5.33
